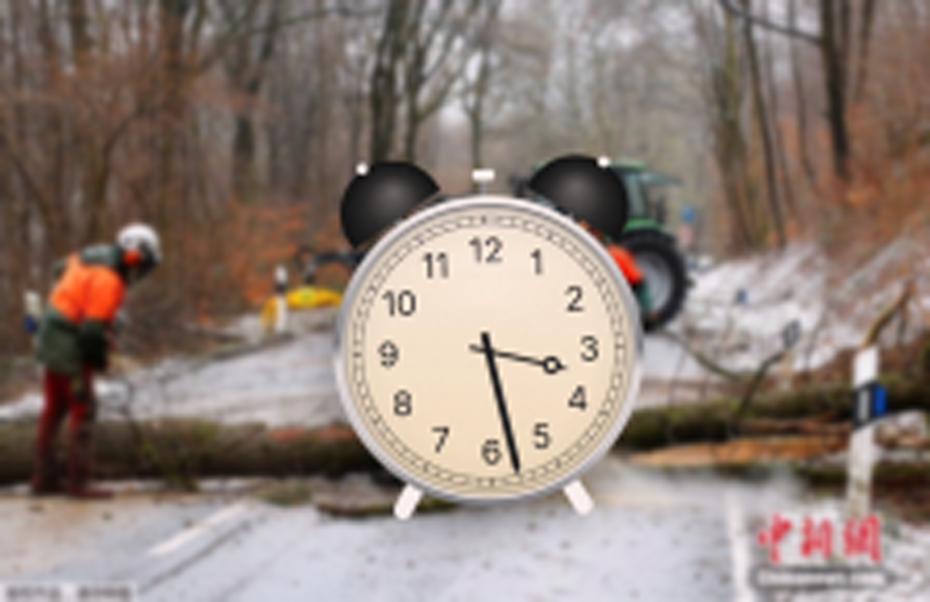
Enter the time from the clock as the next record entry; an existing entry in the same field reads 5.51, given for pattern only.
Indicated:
3.28
